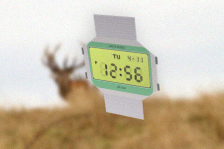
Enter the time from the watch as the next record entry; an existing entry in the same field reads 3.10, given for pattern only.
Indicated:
12.56
